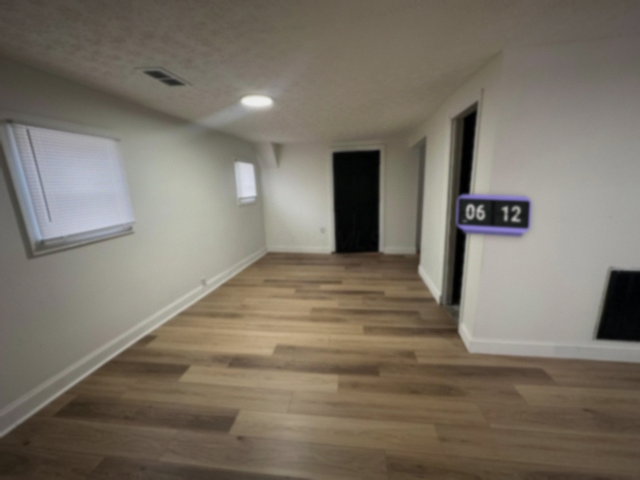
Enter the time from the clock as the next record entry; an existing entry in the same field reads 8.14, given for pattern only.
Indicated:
6.12
